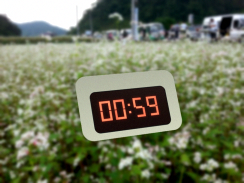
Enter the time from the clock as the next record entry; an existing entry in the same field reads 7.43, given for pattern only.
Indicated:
0.59
